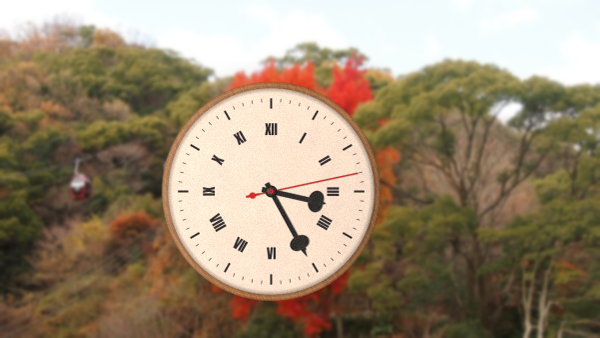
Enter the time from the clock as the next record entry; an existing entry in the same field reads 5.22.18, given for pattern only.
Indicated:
3.25.13
